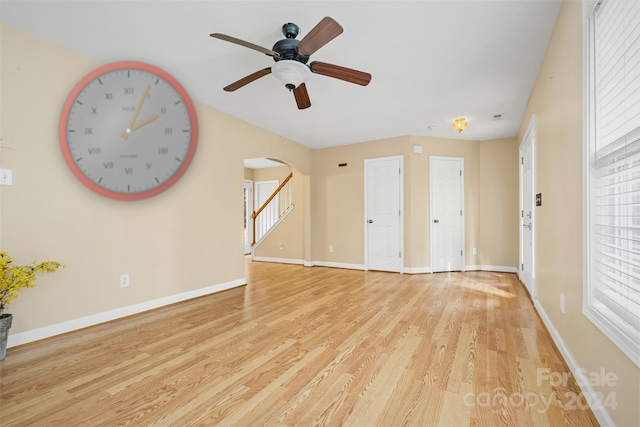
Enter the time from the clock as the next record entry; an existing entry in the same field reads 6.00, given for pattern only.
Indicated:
2.04
